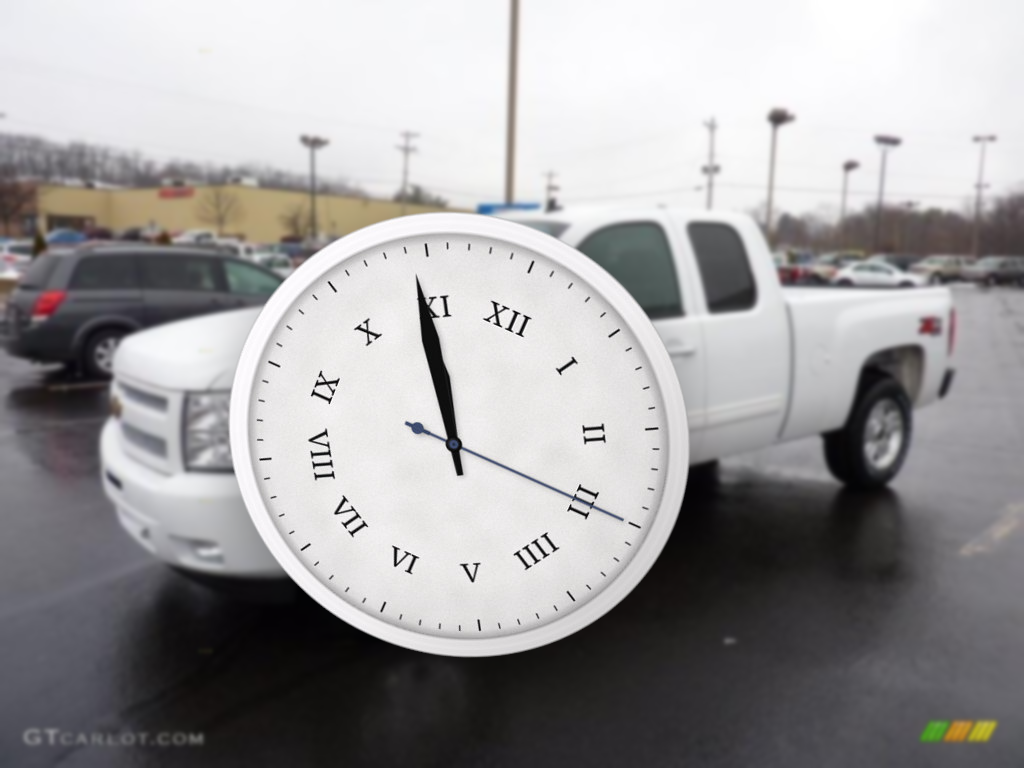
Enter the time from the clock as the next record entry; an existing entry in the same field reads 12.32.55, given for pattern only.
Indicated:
10.54.15
